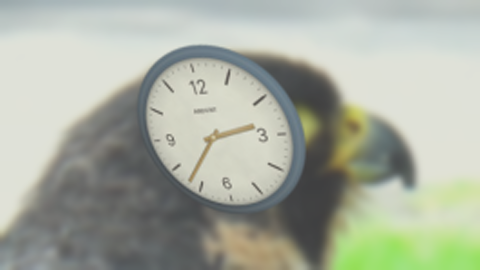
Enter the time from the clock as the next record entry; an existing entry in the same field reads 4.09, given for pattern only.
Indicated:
2.37
